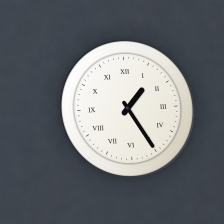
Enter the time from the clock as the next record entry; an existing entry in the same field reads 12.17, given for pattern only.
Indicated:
1.25
